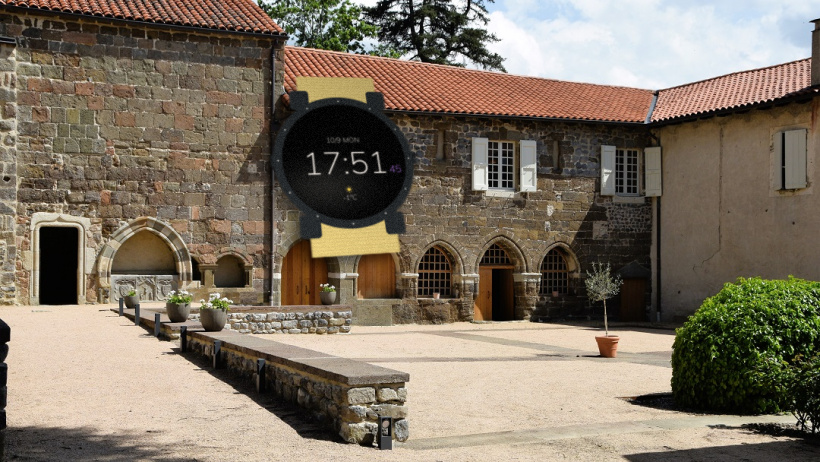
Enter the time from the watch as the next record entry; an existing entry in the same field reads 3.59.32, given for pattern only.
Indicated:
17.51.45
